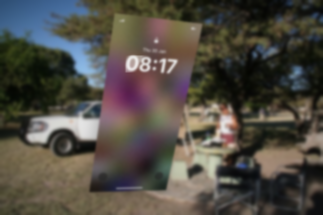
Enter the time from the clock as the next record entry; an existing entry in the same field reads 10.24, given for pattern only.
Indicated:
8.17
